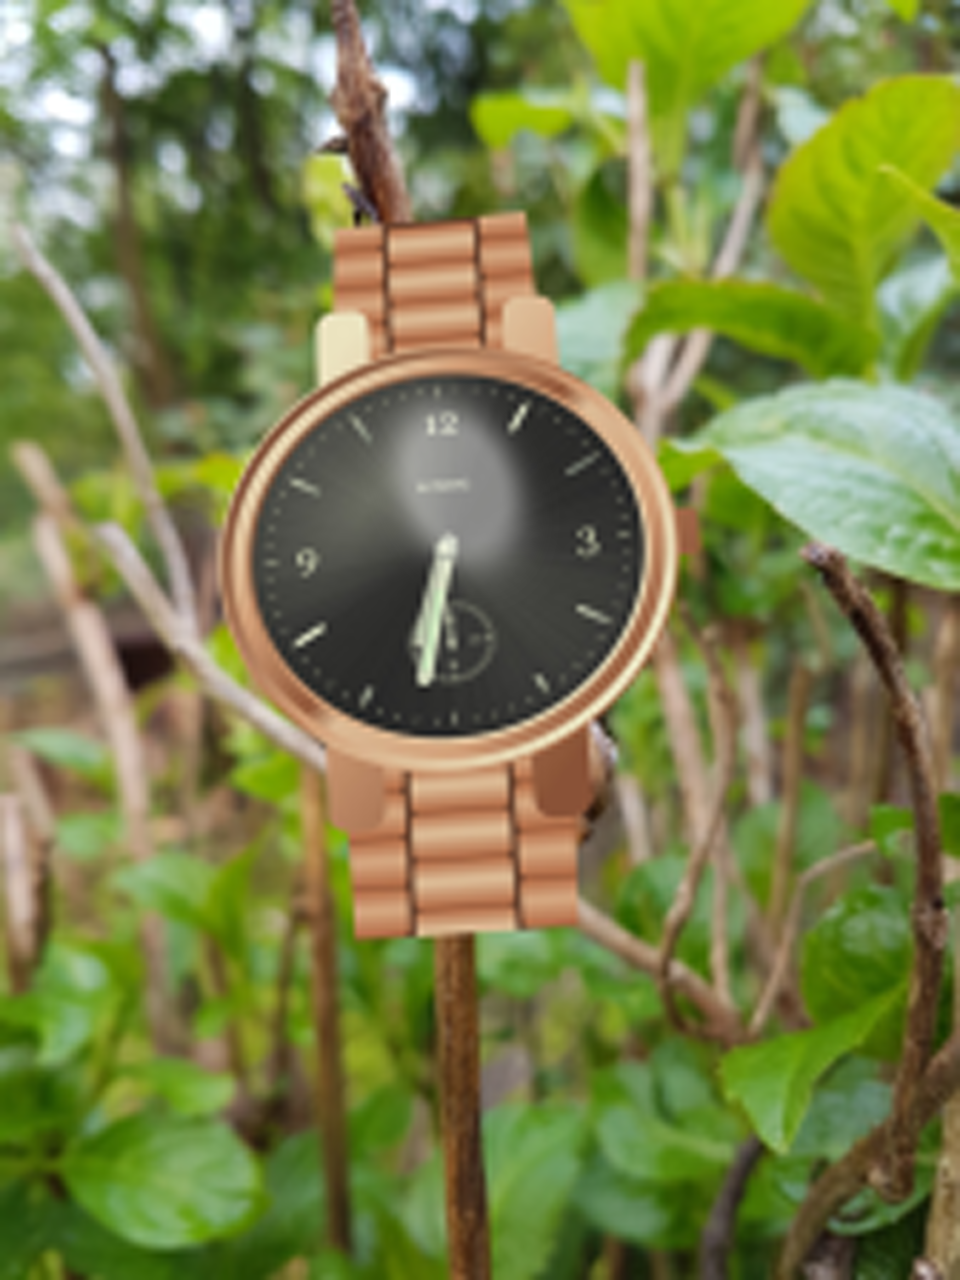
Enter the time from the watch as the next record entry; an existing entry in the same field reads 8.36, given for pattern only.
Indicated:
6.32
